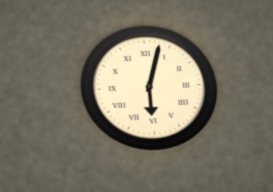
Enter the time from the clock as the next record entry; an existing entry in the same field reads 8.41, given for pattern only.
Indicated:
6.03
